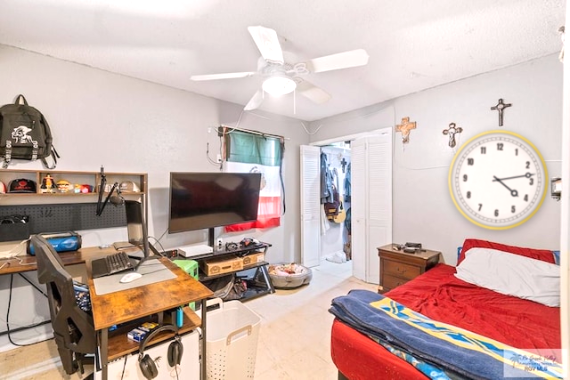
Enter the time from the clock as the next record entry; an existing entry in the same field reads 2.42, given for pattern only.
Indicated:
4.13
